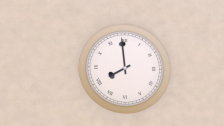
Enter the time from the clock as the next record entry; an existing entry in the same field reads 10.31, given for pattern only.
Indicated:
7.59
